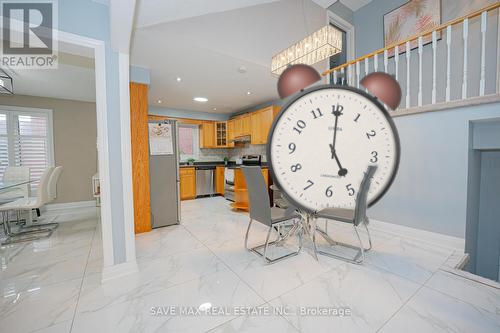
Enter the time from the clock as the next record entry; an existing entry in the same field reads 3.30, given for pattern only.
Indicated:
5.00
